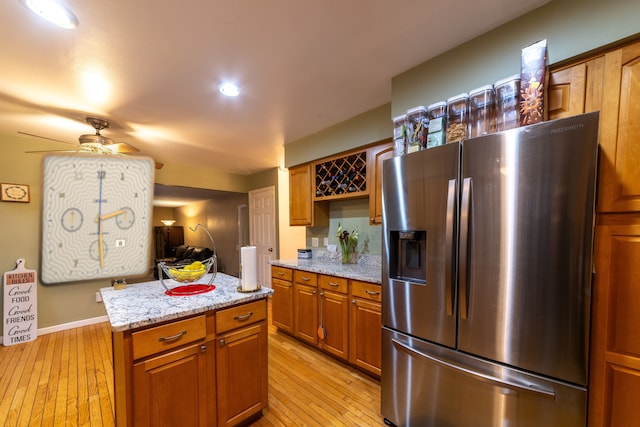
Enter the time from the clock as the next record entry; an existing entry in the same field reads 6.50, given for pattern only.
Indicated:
2.29
